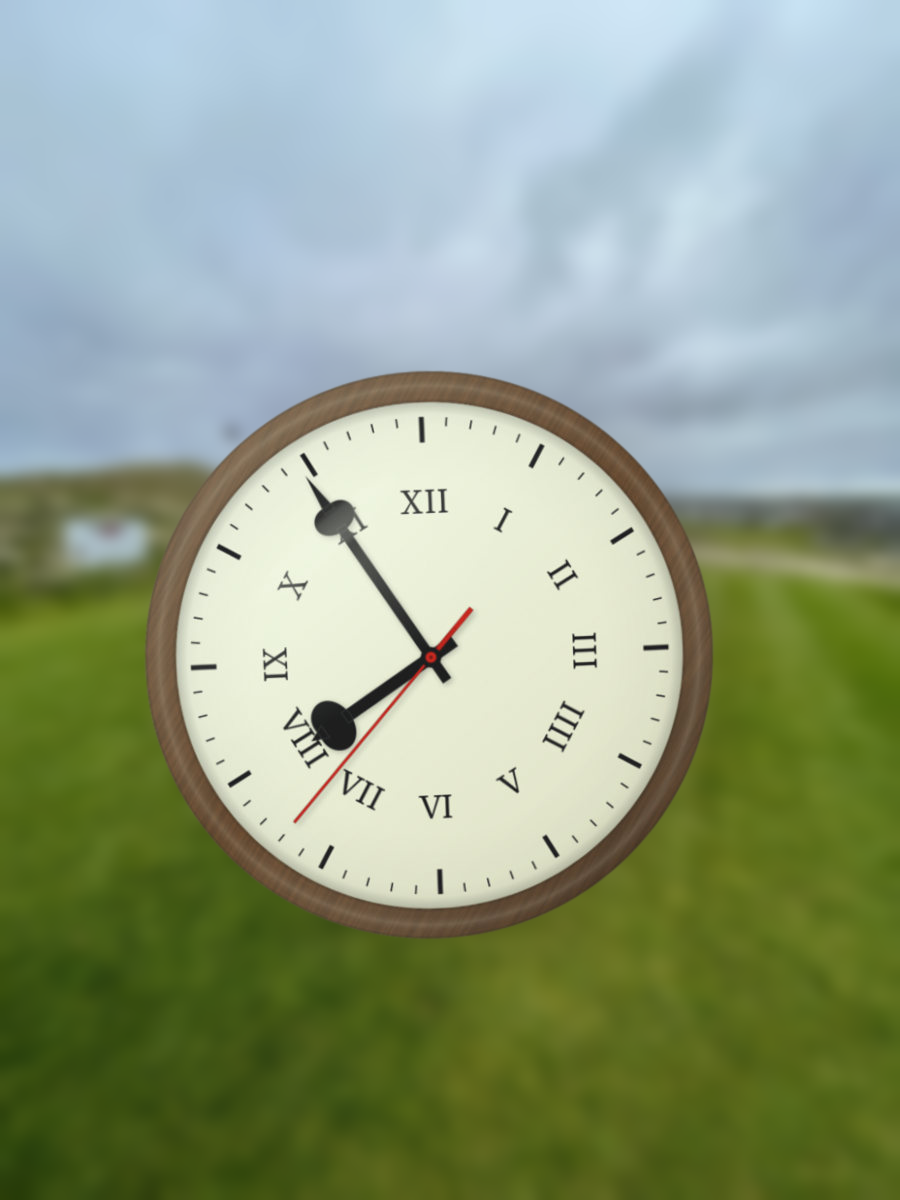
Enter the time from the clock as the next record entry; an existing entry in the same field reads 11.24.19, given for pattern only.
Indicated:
7.54.37
